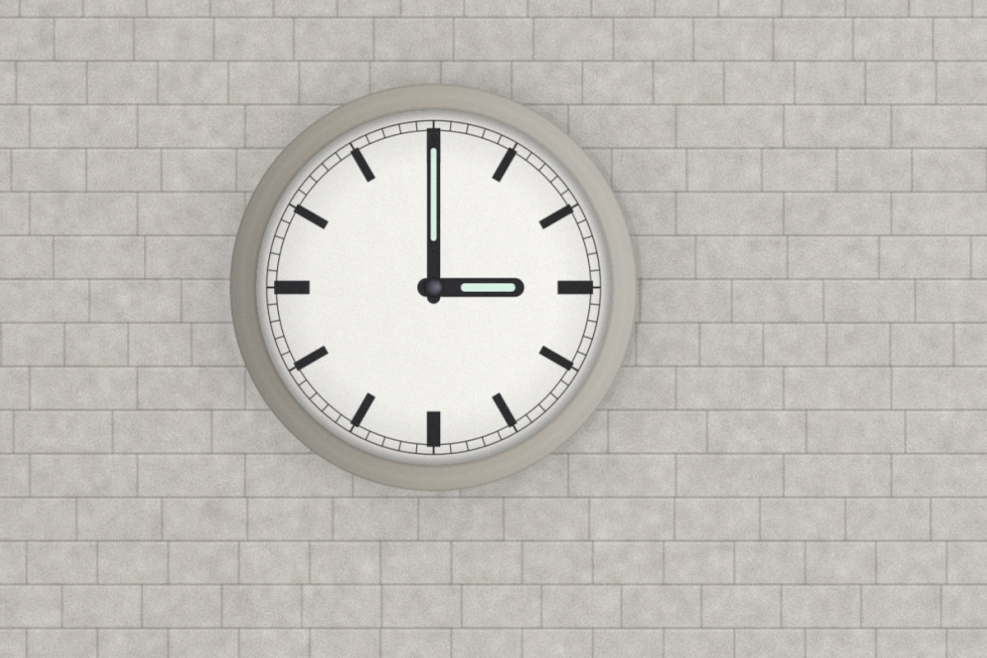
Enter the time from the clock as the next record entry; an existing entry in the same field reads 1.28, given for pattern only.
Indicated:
3.00
